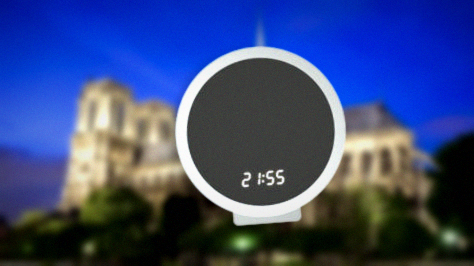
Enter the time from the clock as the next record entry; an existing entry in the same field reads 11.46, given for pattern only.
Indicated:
21.55
